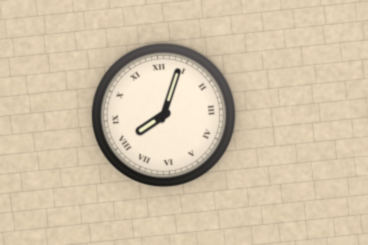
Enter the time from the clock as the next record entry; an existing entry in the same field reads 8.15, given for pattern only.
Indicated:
8.04
